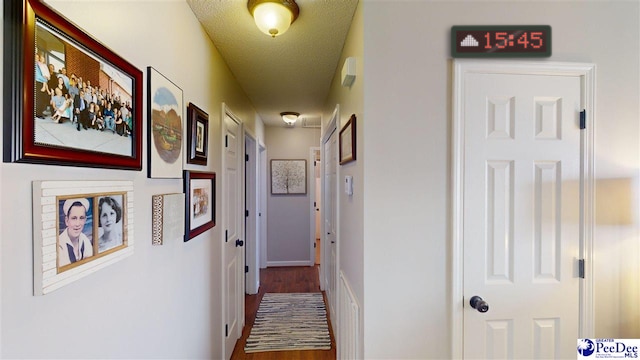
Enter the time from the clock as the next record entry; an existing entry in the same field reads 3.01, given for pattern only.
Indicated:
15.45
